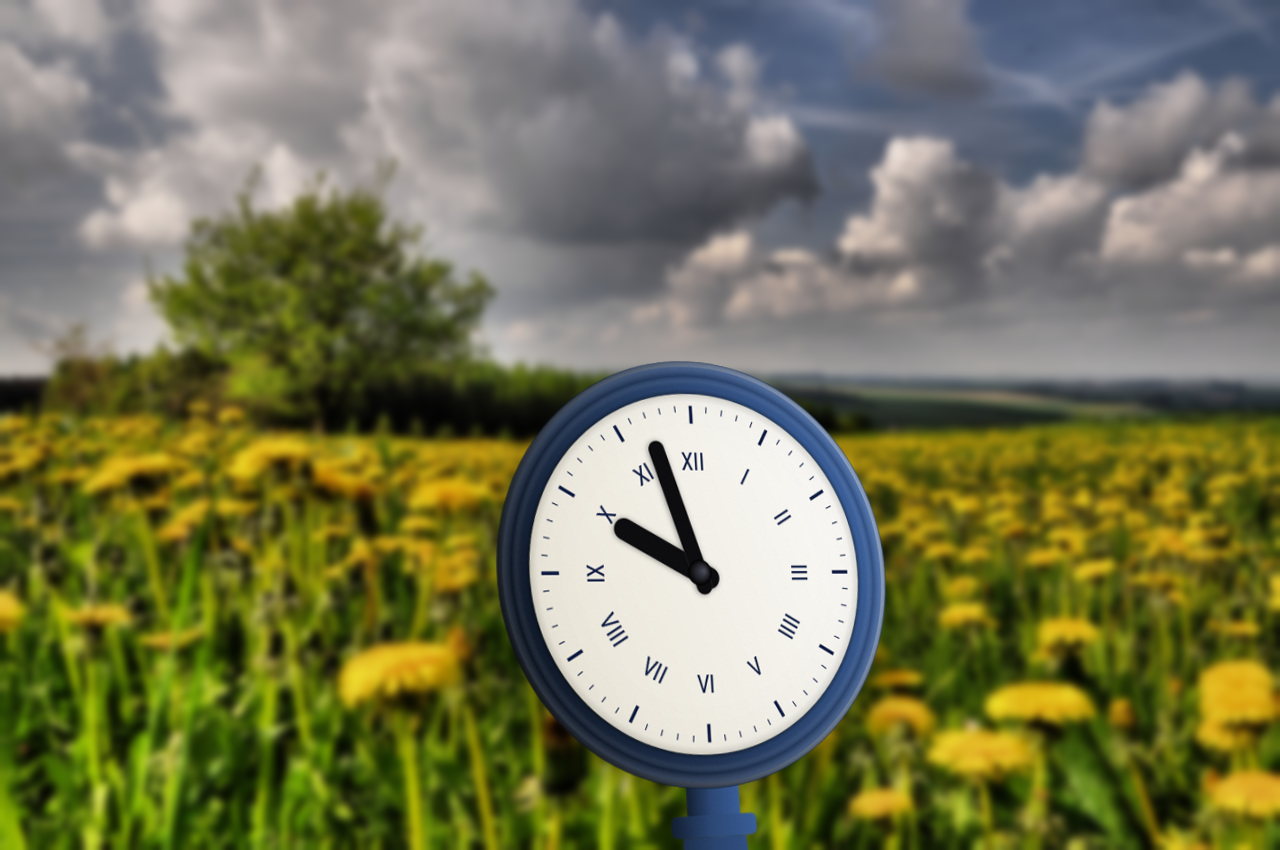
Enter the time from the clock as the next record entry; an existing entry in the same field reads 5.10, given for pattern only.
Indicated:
9.57
